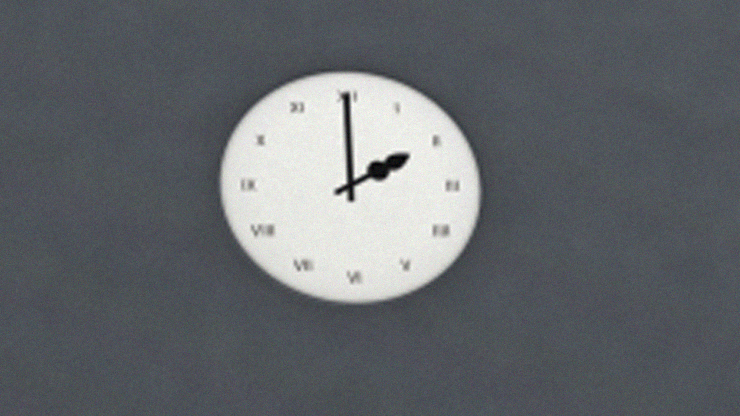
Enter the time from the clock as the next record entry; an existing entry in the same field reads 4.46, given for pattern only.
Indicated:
2.00
